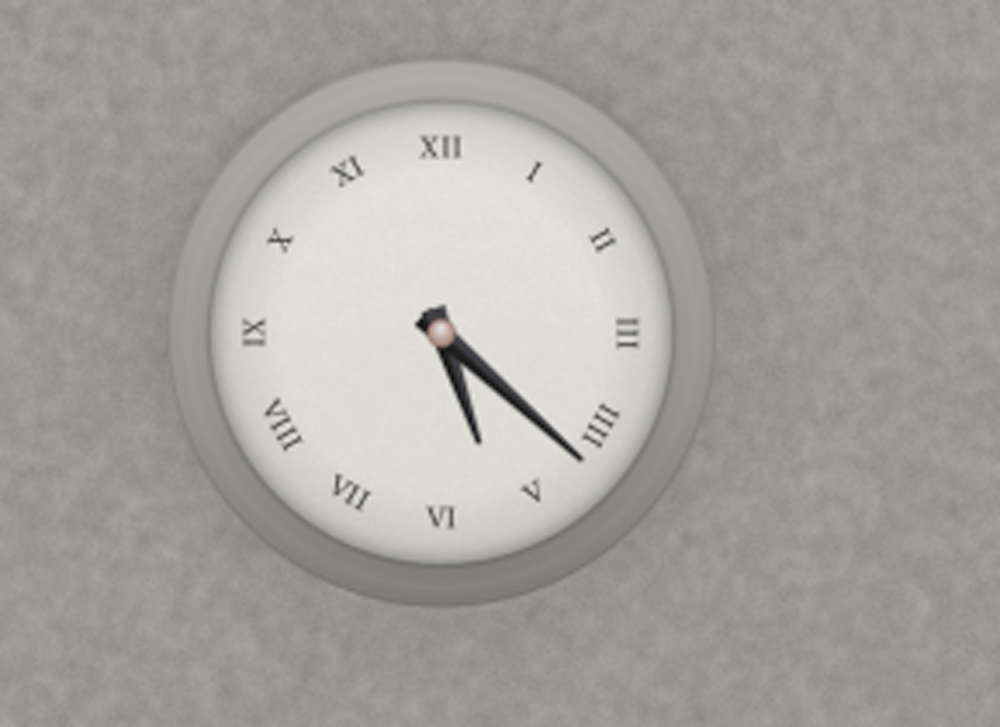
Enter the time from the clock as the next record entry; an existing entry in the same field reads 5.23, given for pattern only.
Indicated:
5.22
